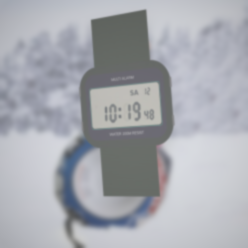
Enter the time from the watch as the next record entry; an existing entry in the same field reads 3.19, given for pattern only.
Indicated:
10.19
